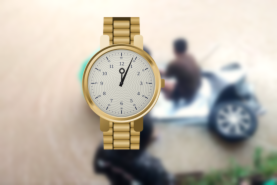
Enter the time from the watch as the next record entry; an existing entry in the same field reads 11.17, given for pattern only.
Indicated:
12.04
